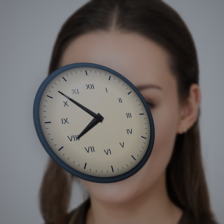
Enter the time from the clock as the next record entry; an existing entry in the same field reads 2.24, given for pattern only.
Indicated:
7.52
